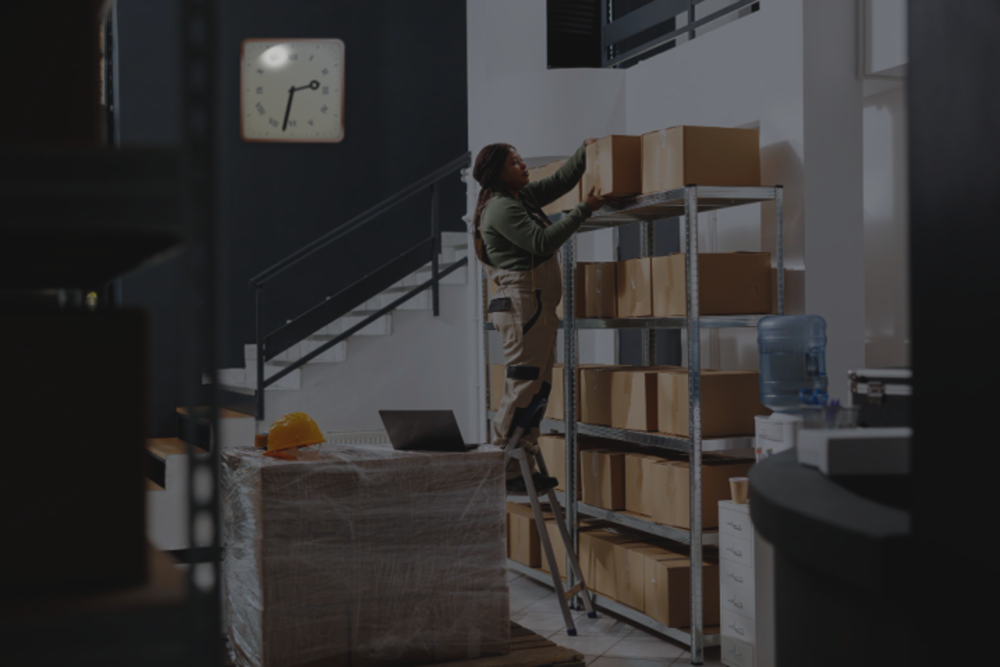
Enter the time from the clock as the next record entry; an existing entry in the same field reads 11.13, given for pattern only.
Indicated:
2.32
